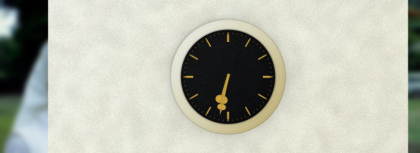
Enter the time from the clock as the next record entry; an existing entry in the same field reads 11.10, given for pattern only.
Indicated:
6.32
